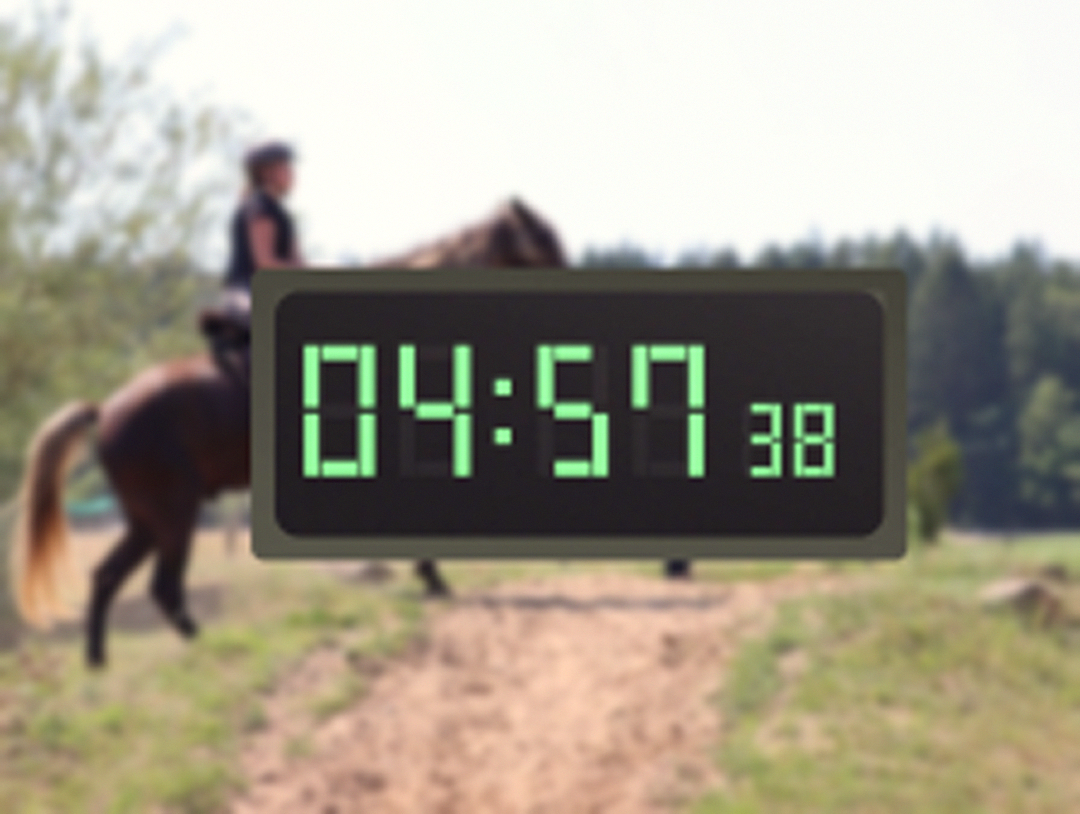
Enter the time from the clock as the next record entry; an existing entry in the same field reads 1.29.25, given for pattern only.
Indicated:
4.57.38
